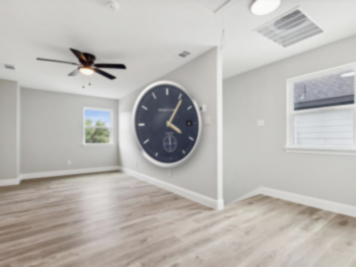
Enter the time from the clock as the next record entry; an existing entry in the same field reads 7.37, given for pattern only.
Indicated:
4.06
